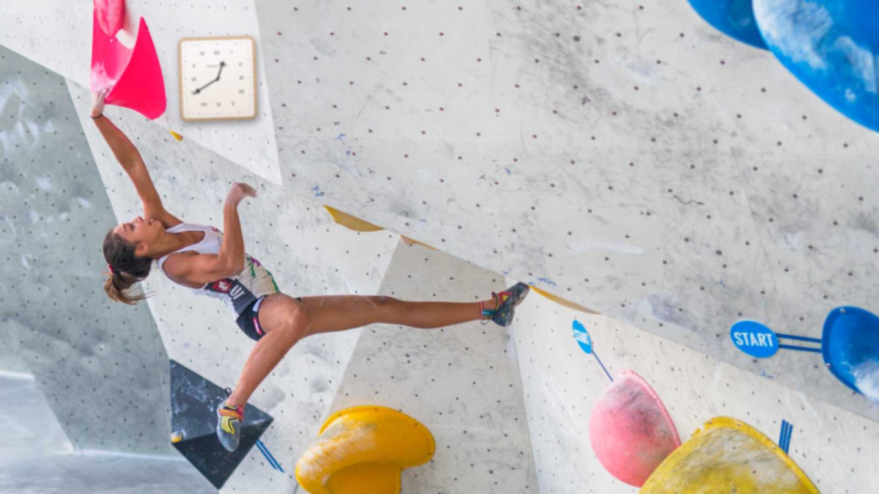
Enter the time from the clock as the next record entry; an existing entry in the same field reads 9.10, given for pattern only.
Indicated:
12.40
